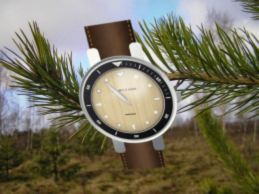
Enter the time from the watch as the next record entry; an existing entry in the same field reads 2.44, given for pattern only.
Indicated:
10.54
